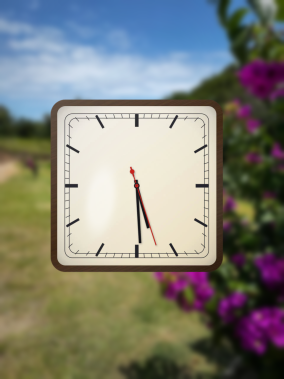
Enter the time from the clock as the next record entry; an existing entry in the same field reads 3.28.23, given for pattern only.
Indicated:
5.29.27
